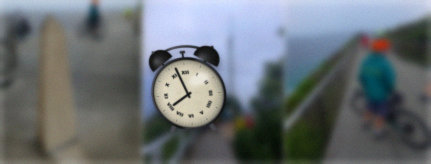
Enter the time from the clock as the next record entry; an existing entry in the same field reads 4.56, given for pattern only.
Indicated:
7.57
